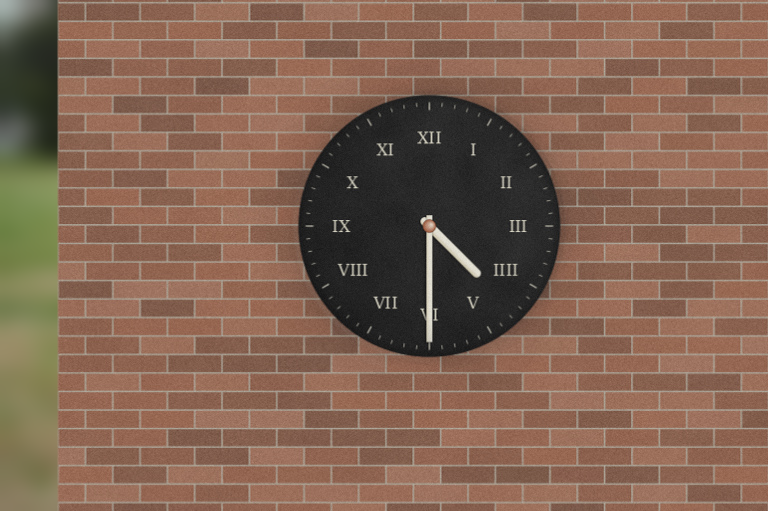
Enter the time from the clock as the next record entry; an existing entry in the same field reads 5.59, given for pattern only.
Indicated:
4.30
